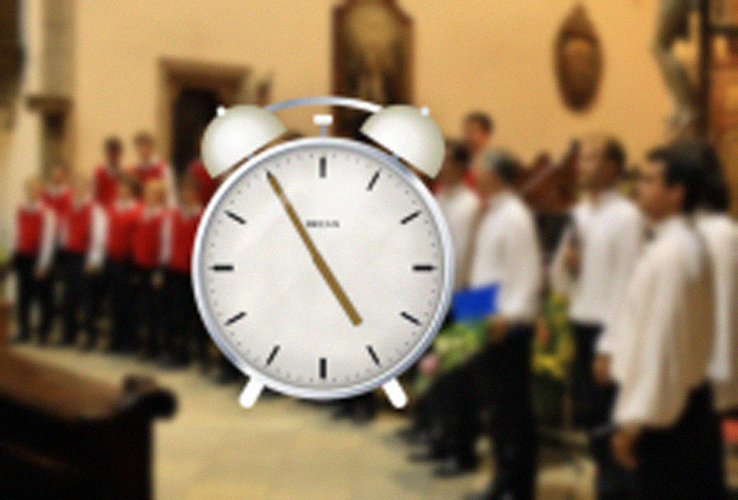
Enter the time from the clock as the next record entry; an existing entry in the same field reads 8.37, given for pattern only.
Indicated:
4.55
